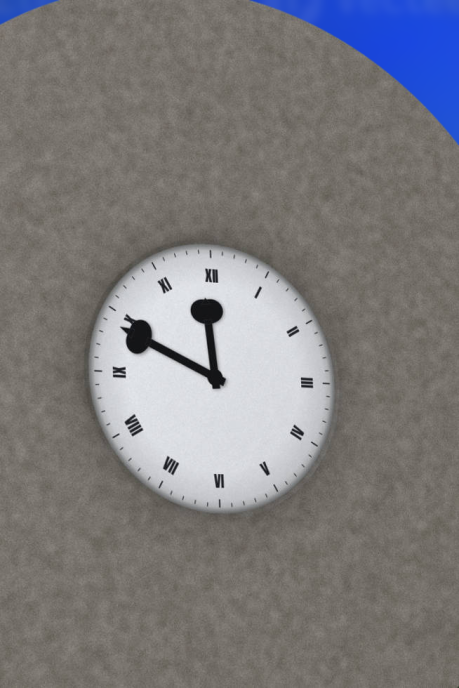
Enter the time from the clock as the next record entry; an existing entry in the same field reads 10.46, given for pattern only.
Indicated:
11.49
